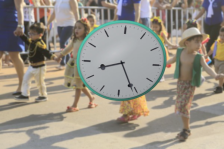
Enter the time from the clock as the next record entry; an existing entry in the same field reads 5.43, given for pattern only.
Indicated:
8.26
